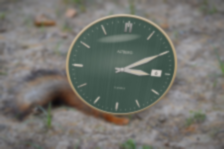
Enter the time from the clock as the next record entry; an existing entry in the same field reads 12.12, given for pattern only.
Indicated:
3.10
